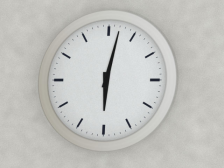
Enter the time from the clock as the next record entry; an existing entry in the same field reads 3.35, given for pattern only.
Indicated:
6.02
